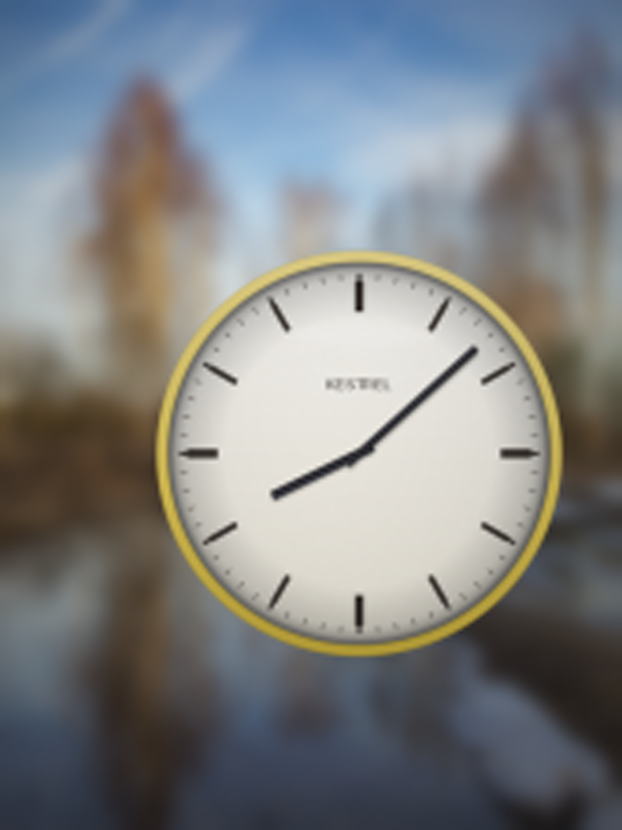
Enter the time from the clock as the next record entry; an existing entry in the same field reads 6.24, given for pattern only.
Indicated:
8.08
